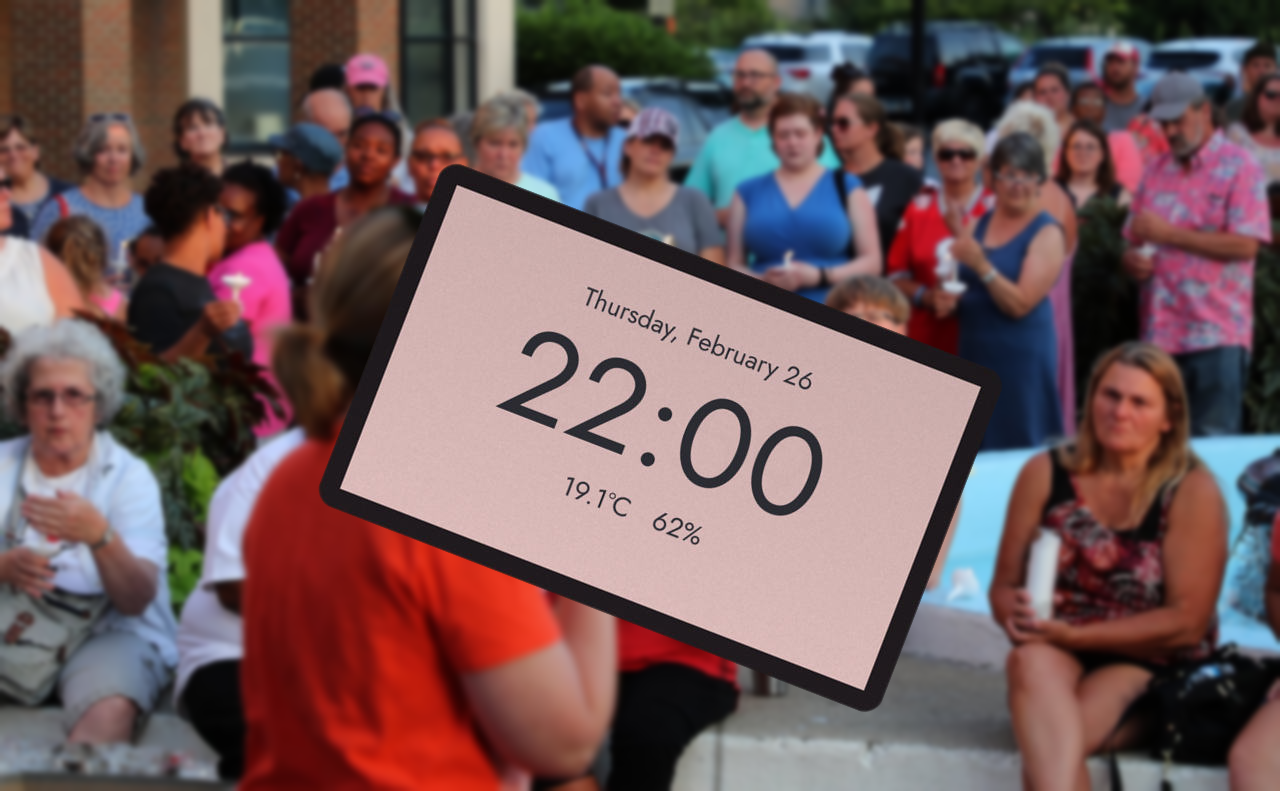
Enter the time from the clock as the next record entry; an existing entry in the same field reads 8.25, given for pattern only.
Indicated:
22.00
